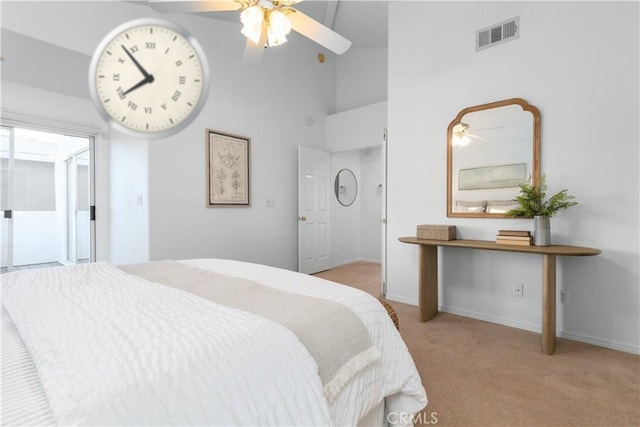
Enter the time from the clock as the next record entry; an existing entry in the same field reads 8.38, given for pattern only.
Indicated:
7.53
